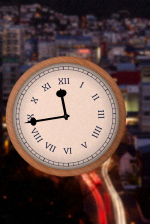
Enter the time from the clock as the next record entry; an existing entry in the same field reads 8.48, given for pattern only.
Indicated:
11.44
